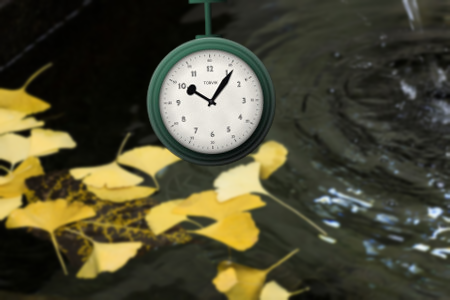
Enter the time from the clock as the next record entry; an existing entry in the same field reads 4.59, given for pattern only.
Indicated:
10.06
